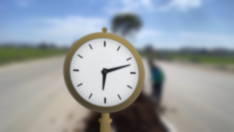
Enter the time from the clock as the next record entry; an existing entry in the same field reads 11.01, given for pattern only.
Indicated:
6.12
